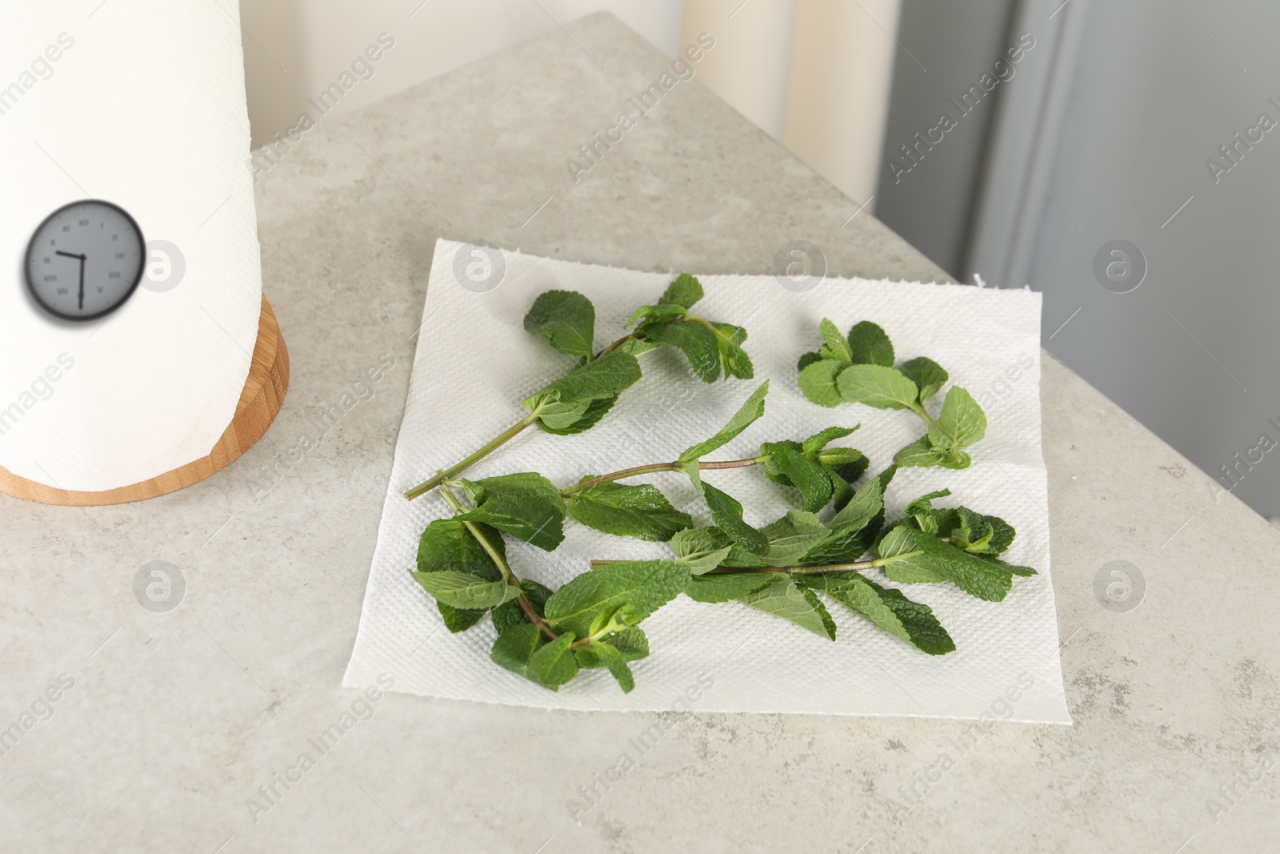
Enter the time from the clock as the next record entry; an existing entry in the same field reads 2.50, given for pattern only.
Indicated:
9.30
